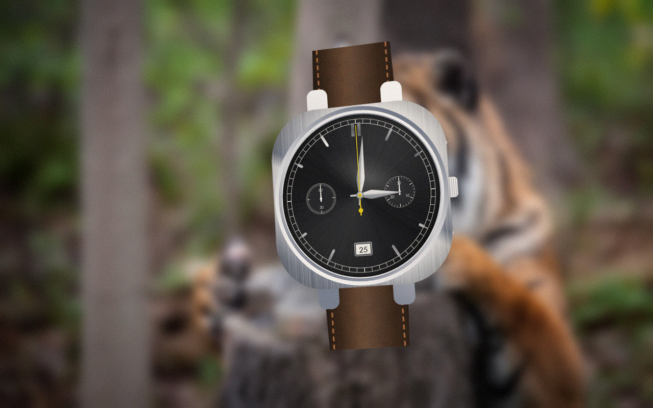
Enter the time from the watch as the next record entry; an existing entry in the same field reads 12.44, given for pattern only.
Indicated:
3.01
